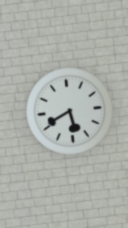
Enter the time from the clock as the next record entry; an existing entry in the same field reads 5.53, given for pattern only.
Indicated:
5.41
